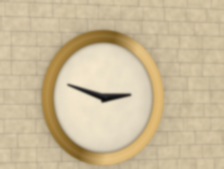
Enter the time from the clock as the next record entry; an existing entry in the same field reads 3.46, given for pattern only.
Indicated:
2.48
